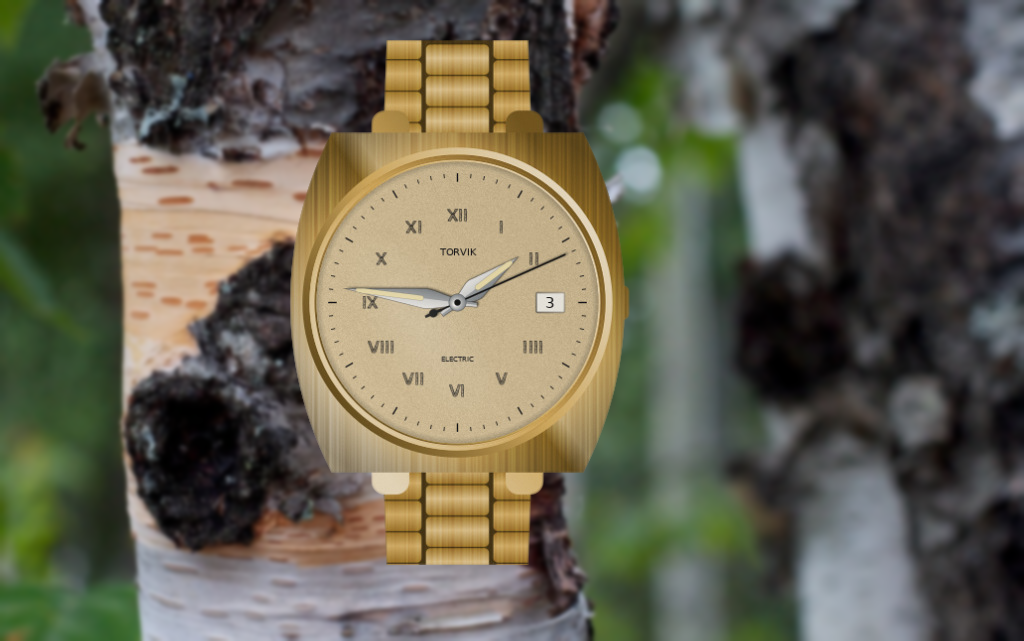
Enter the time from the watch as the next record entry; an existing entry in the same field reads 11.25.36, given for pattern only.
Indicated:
1.46.11
